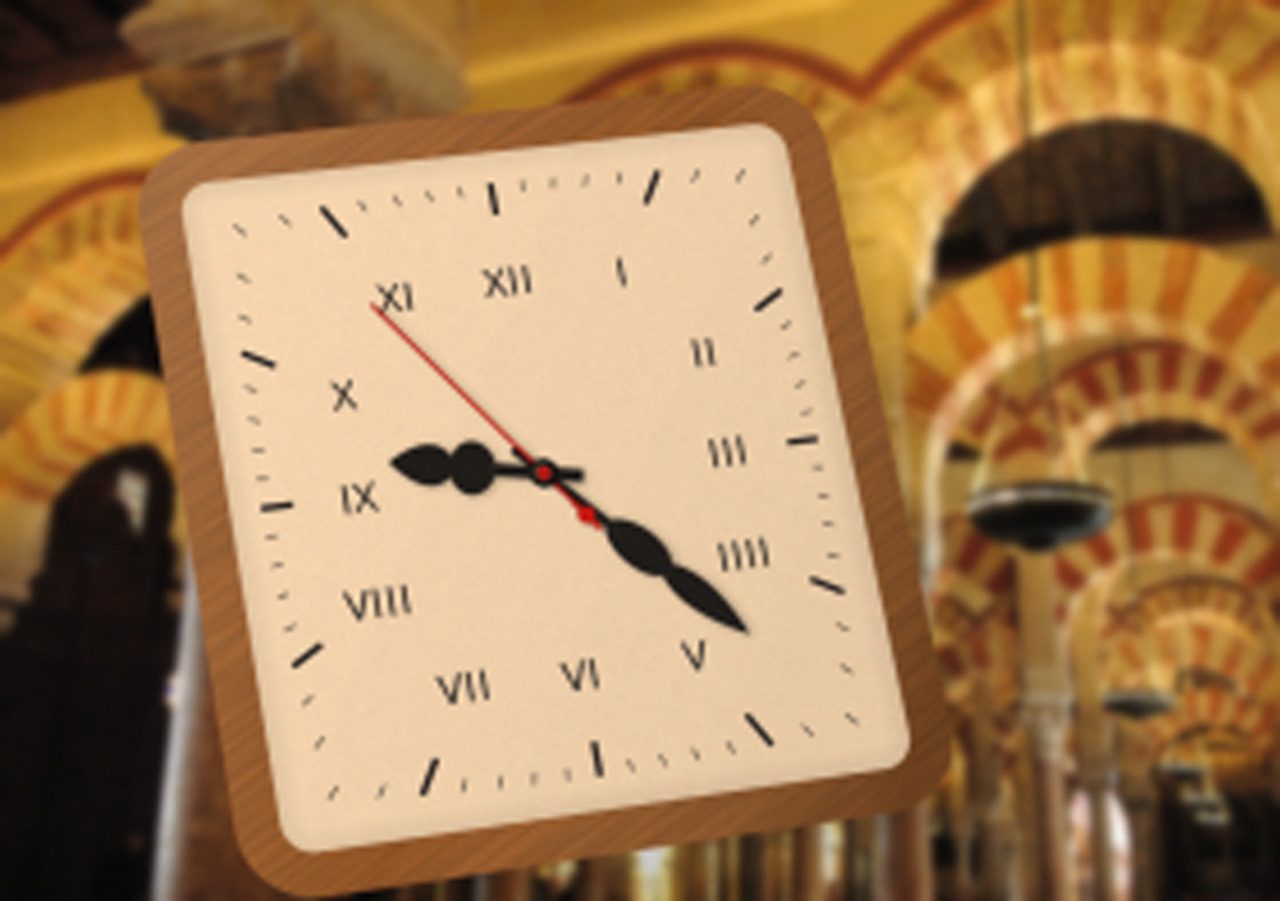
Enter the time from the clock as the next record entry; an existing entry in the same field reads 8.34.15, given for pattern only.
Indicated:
9.22.54
